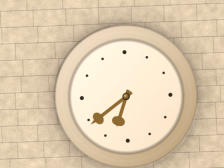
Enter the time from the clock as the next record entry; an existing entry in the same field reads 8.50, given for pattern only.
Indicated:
6.39
